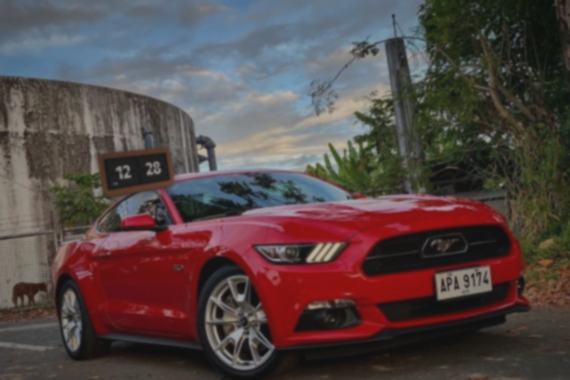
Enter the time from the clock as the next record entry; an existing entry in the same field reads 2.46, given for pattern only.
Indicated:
12.28
